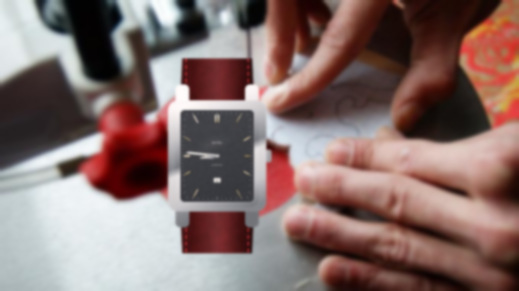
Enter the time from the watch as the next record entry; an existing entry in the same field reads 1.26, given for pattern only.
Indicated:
8.46
